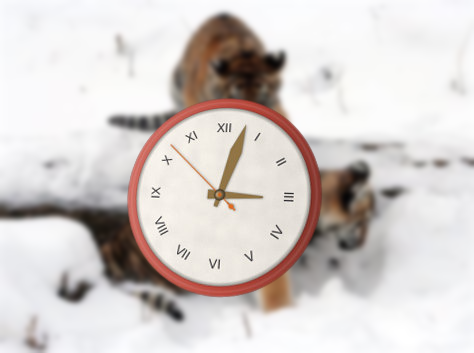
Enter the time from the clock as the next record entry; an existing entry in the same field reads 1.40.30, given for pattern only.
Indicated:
3.02.52
